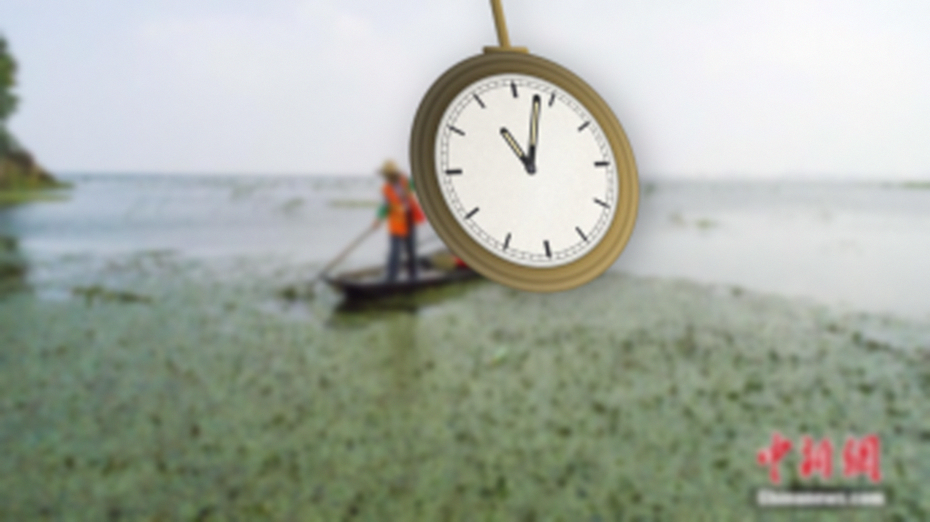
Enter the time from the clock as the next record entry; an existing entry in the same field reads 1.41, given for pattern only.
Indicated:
11.03
